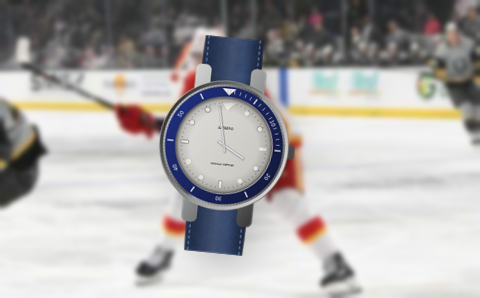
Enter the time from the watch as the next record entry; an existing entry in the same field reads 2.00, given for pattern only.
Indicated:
3.58
